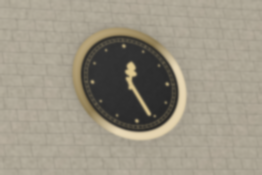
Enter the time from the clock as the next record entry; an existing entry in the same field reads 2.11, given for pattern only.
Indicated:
12.26
